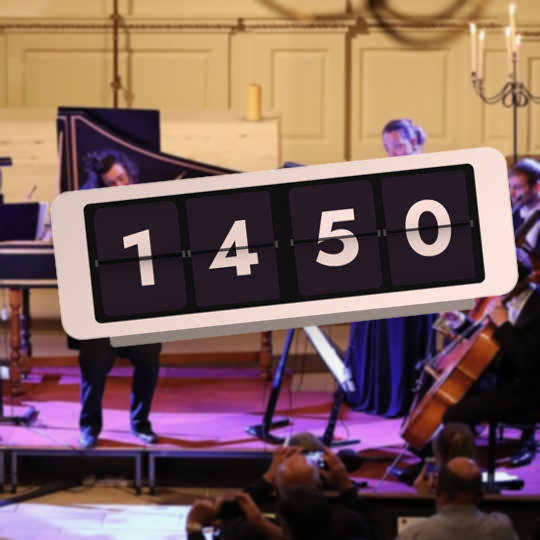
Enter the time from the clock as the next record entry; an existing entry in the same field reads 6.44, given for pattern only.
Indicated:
14.50
